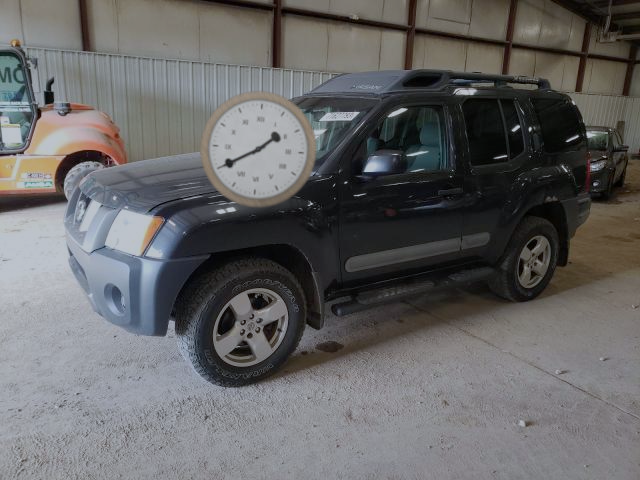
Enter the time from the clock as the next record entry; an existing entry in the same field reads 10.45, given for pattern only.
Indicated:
1.40
